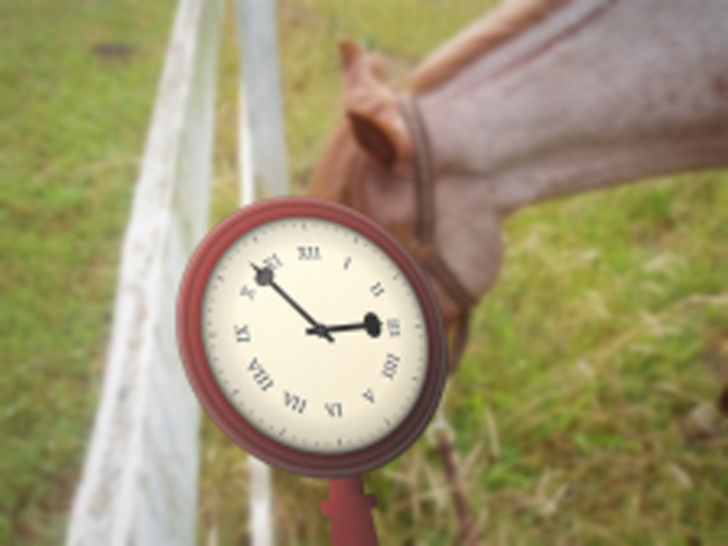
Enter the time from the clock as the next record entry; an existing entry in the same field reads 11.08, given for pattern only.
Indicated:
2.53
